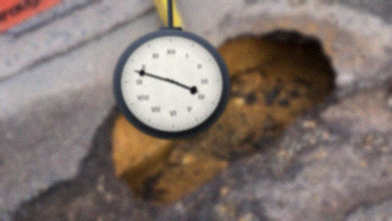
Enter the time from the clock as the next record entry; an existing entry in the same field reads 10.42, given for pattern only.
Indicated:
3.48
